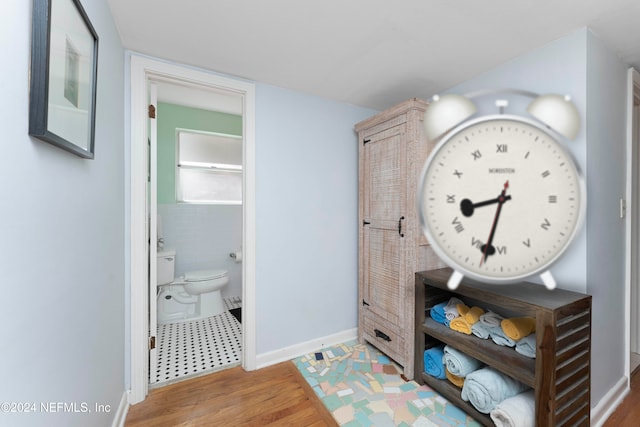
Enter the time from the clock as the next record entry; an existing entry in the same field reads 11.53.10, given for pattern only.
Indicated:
8.32.33
